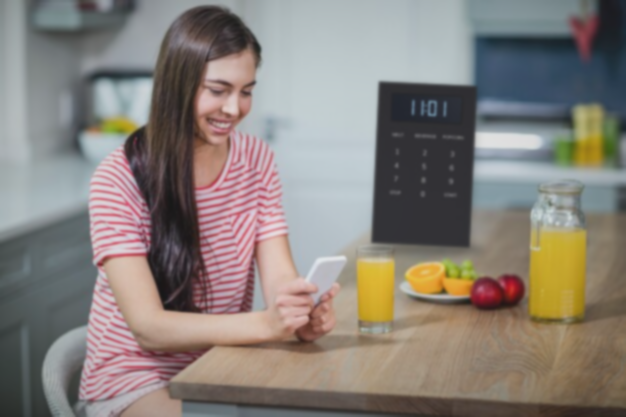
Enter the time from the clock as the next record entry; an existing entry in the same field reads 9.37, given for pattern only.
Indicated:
11.01
